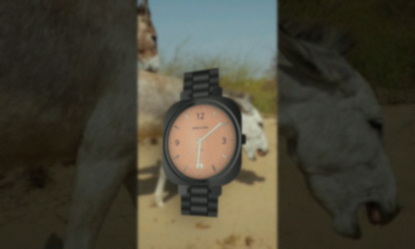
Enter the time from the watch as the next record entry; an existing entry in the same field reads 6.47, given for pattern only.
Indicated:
6.09
